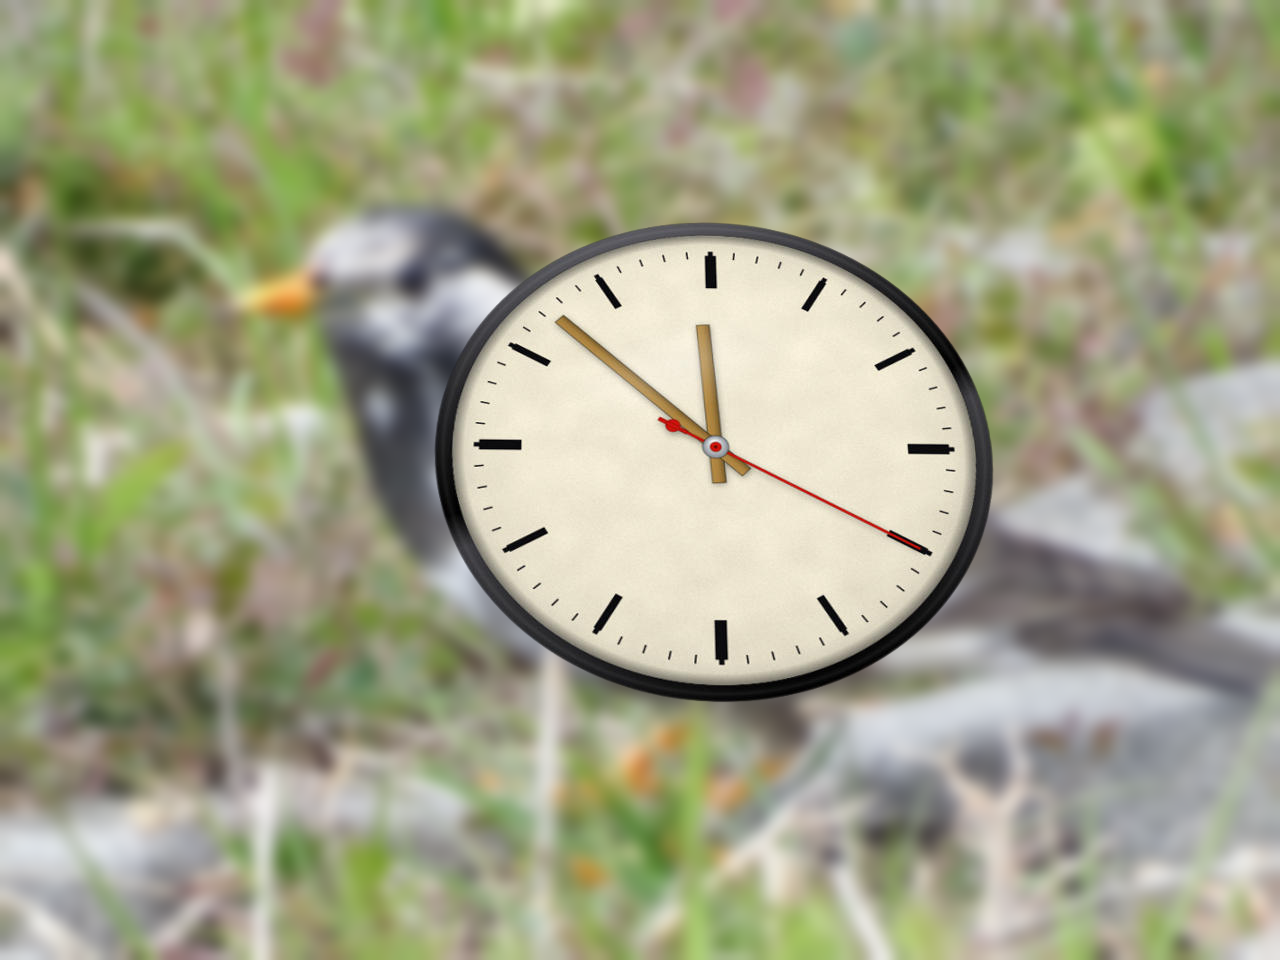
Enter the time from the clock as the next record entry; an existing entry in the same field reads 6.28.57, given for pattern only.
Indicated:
11.52.20
